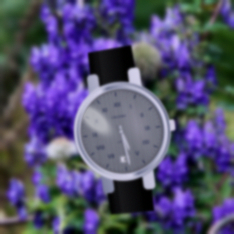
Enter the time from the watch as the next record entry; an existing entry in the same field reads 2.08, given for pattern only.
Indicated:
5.29
